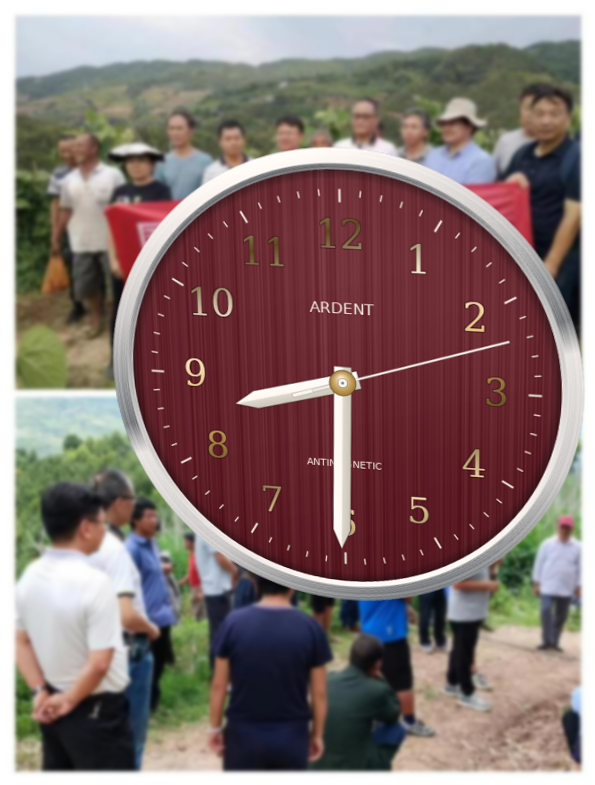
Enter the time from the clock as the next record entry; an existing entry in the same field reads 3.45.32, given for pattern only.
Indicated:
8.30.12
